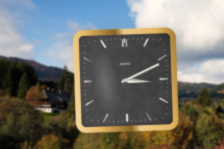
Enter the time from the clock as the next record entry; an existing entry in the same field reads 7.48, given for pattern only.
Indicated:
3.11
